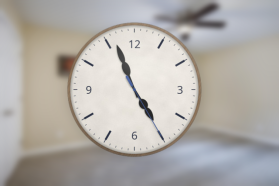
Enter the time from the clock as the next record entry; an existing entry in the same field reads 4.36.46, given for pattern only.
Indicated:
4.56.25
